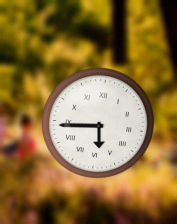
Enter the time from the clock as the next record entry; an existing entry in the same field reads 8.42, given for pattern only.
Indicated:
5.44
